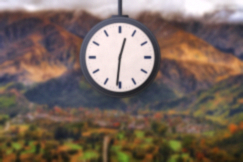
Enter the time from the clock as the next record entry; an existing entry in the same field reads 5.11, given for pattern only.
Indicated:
12.31
